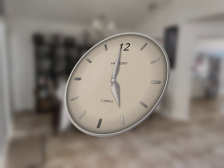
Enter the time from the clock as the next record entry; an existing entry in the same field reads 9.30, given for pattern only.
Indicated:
4.59
